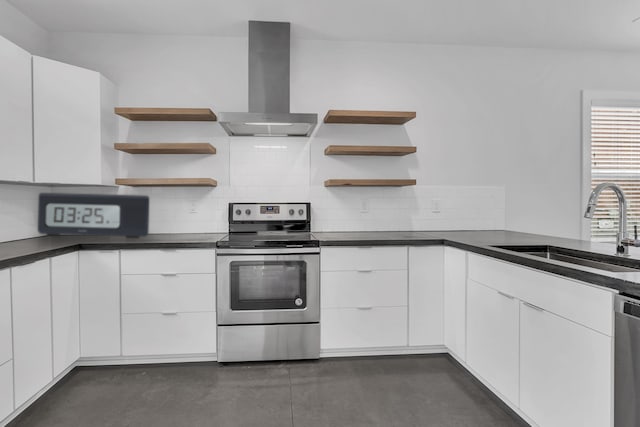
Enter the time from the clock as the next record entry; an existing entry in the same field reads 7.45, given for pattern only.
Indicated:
3.25
